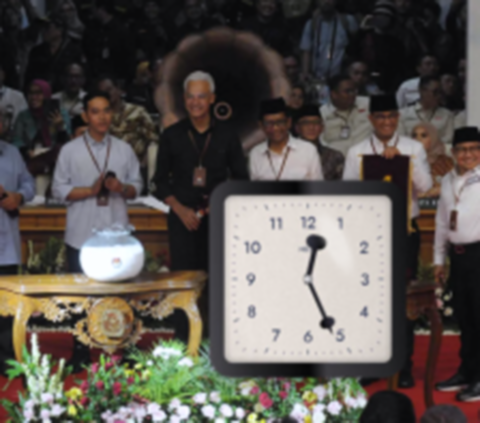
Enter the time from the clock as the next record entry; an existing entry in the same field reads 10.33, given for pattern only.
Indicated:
12.26
